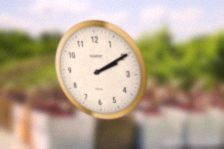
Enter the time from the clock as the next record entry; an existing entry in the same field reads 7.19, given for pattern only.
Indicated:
2.10
